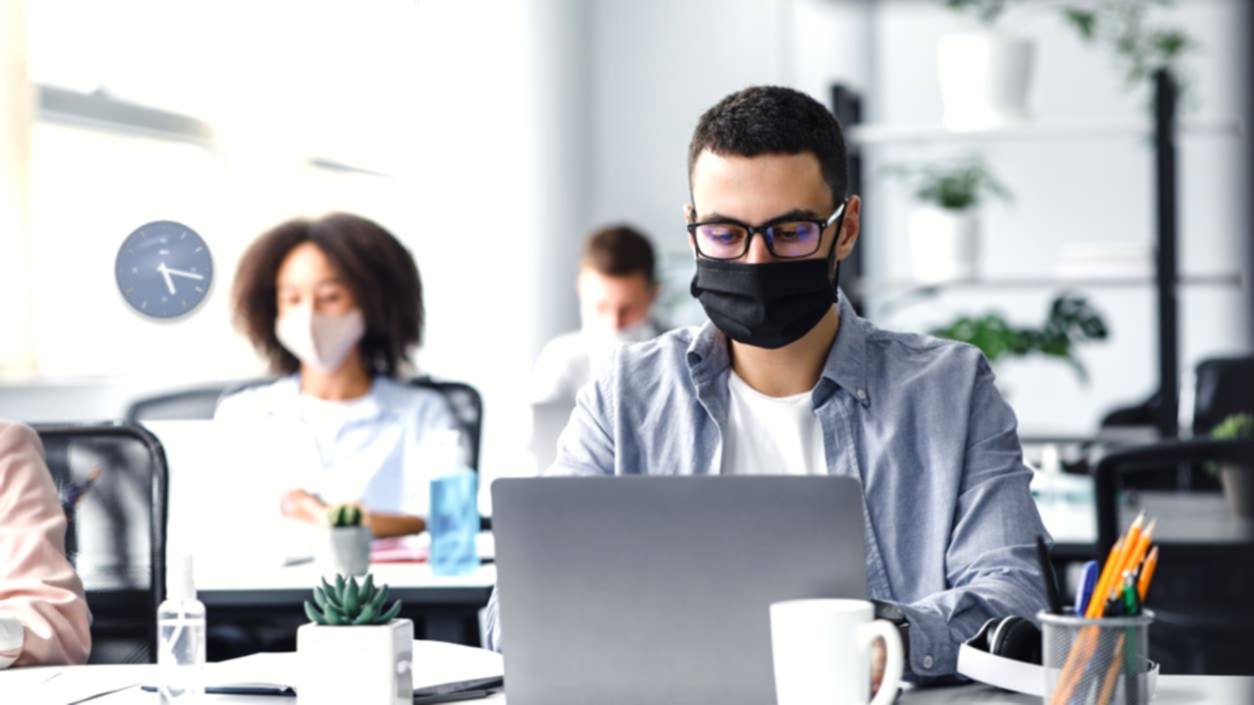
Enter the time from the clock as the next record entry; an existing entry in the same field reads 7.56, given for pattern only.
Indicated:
5.17
